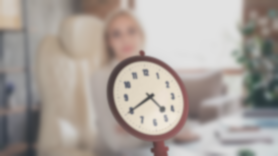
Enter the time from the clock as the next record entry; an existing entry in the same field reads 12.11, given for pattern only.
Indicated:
4.40
